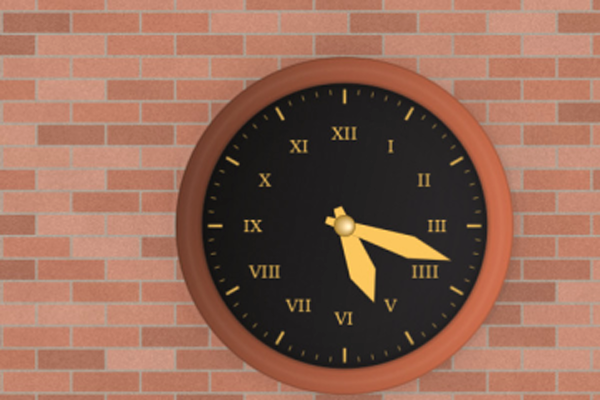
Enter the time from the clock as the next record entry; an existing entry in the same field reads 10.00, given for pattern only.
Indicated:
5.18
